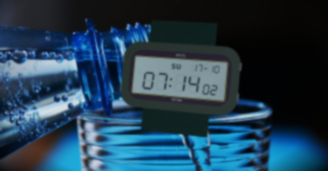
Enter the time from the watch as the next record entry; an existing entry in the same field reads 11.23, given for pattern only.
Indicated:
7.14
